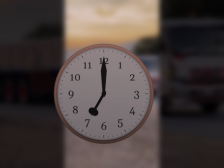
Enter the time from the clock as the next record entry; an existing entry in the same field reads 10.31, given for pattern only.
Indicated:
7.00
